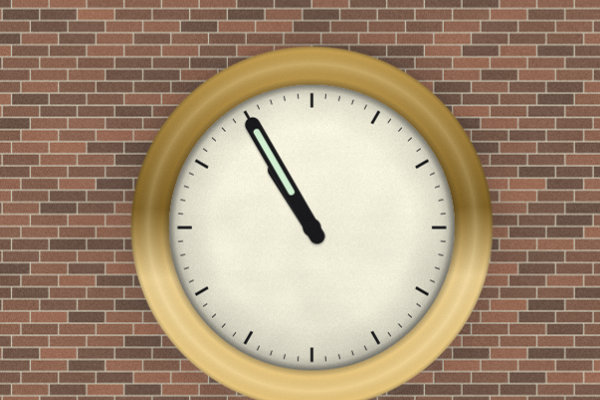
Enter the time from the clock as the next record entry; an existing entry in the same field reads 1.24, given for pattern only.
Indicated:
10.55
